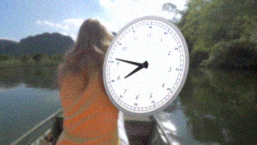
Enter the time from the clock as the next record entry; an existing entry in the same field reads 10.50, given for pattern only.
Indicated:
7.46
